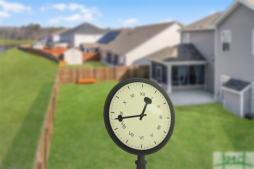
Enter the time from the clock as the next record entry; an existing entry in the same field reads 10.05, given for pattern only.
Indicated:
12.43
